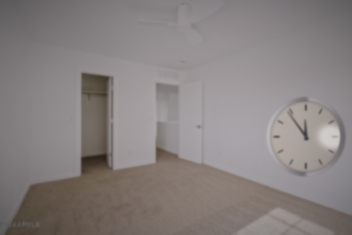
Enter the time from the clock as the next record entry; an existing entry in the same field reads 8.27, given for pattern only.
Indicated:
11.54
